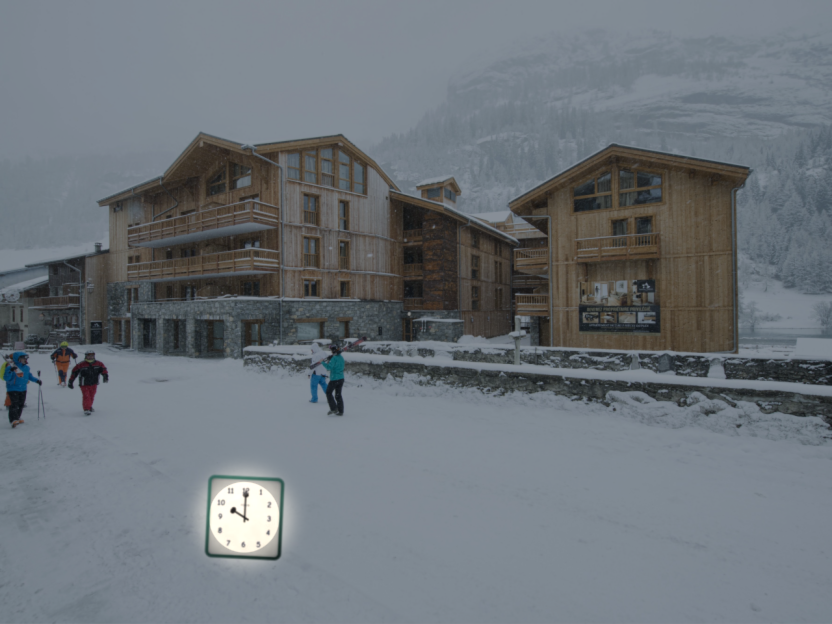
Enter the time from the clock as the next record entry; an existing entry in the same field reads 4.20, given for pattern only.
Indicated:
10.00
